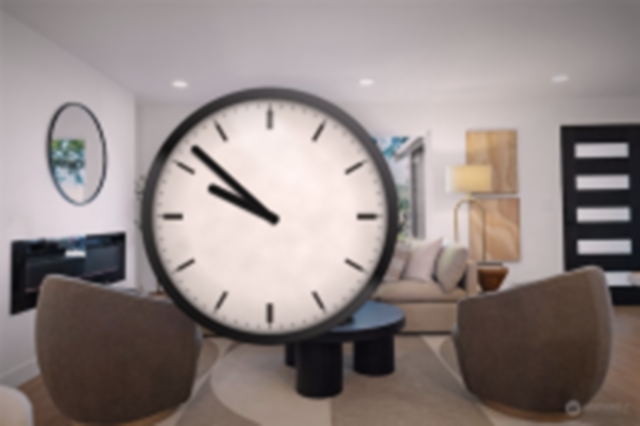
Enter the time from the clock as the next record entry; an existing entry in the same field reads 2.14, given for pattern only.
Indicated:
9.52
